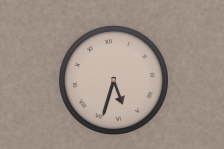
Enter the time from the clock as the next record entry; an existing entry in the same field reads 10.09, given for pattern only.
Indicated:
5.34
